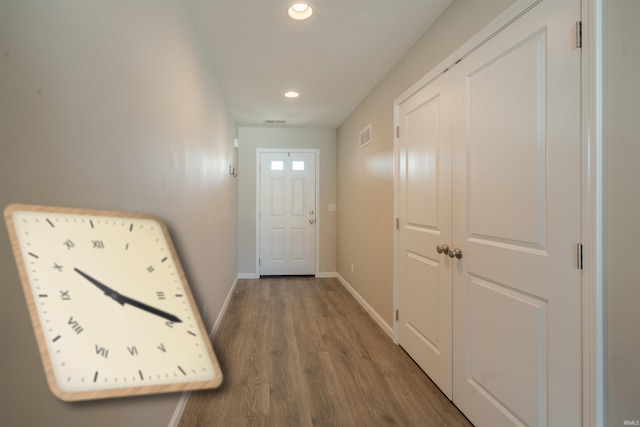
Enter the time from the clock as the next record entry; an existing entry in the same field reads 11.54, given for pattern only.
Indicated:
10.19
